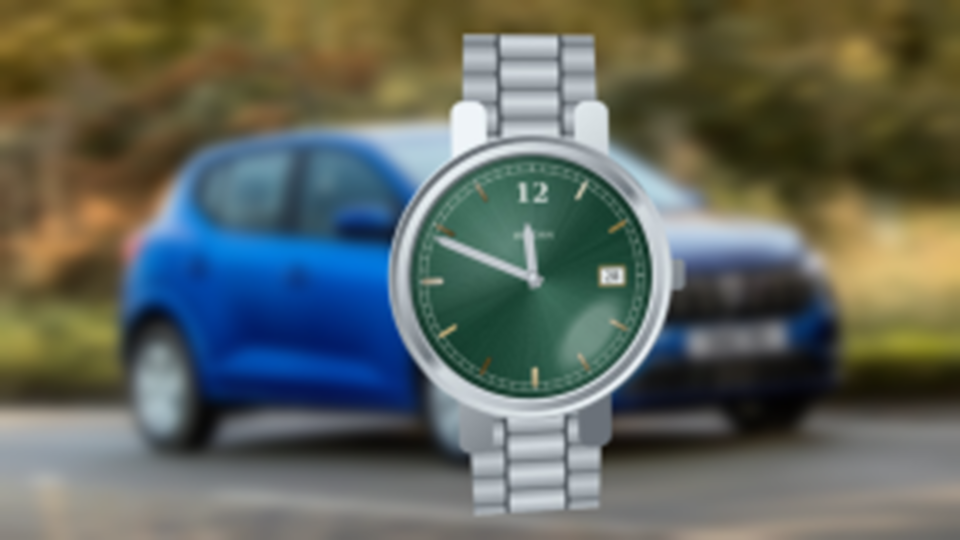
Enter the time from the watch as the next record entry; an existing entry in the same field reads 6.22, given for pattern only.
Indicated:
11.49
